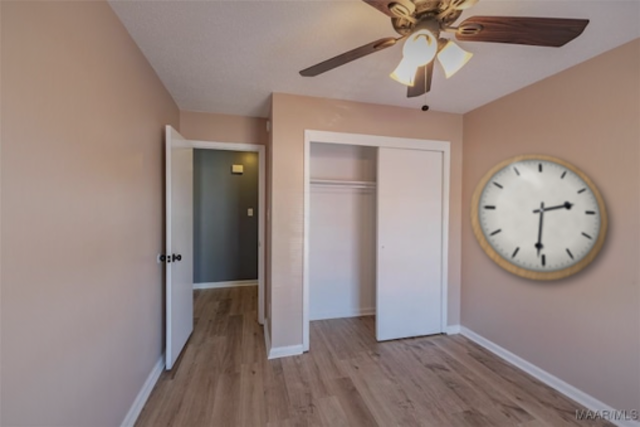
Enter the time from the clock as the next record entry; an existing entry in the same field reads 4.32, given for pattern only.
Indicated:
2.31
